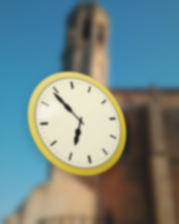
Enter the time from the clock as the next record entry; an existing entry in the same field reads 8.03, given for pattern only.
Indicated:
6.54
